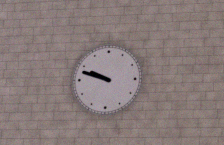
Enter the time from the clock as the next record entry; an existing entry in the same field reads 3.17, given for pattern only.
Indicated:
9.48
